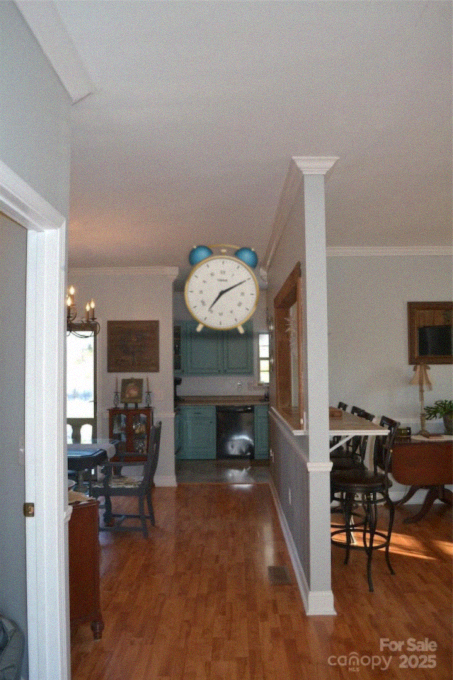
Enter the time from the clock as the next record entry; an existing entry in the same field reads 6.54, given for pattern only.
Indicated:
7.10
